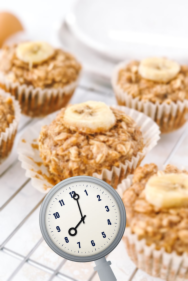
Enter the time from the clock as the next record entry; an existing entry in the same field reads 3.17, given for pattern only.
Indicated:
8.01
